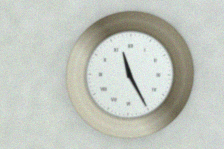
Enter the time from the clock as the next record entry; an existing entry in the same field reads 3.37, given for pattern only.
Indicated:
11.25
